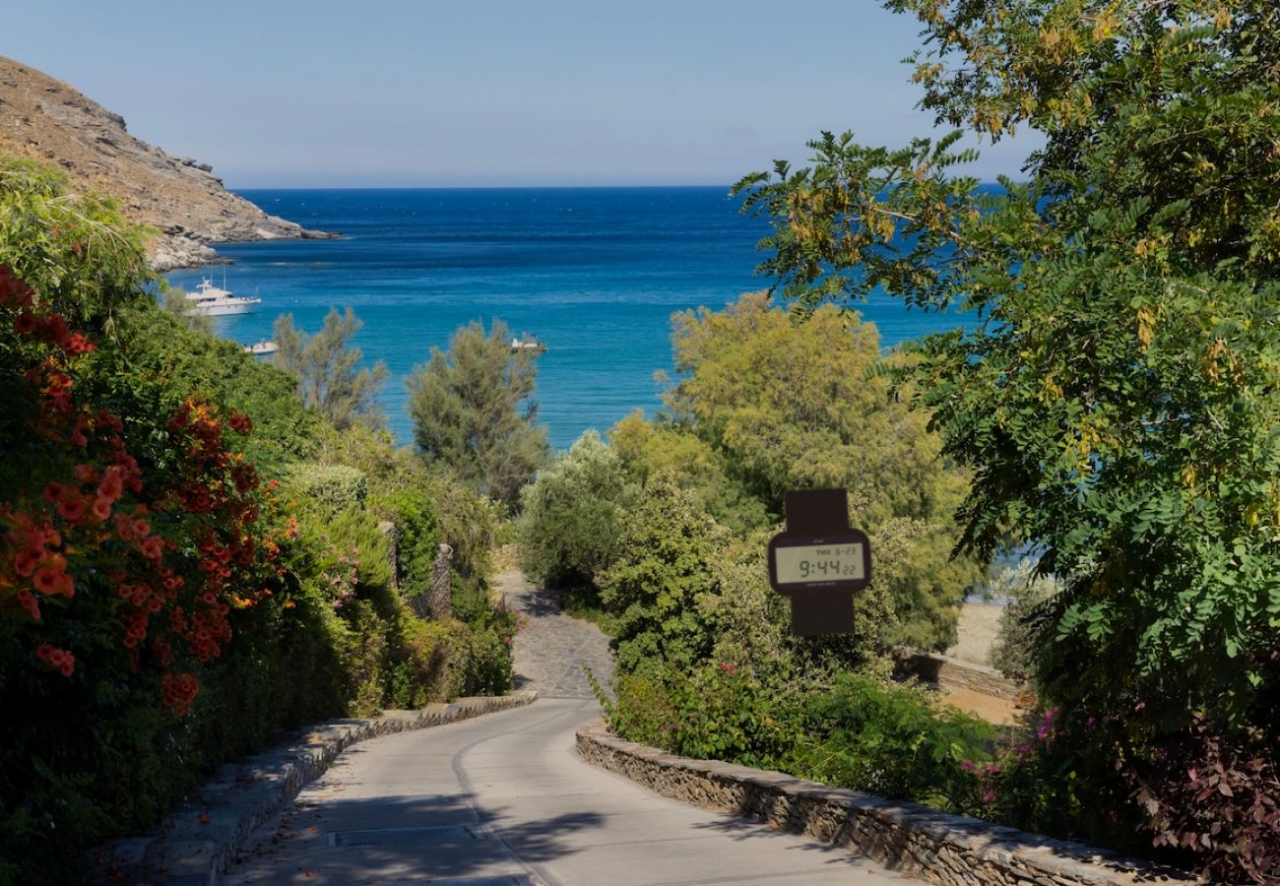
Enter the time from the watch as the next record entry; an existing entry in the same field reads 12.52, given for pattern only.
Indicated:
9.44
